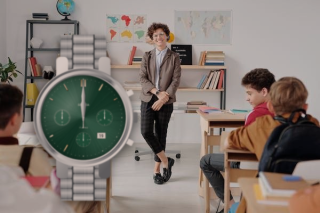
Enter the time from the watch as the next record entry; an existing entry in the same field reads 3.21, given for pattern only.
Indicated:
12.00
